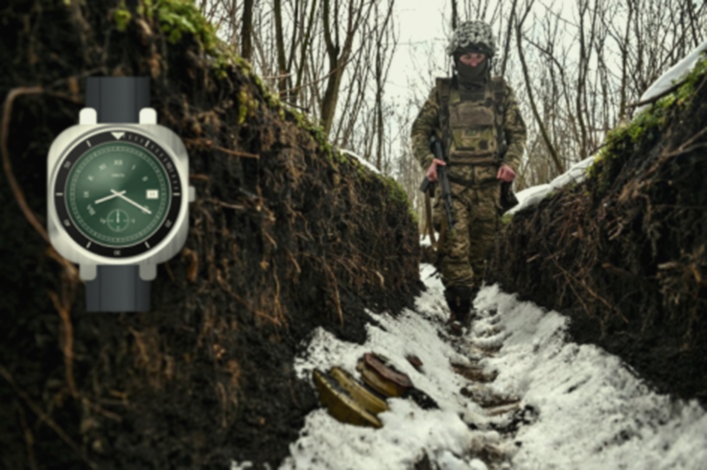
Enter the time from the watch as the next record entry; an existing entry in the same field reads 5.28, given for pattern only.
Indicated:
8.20
